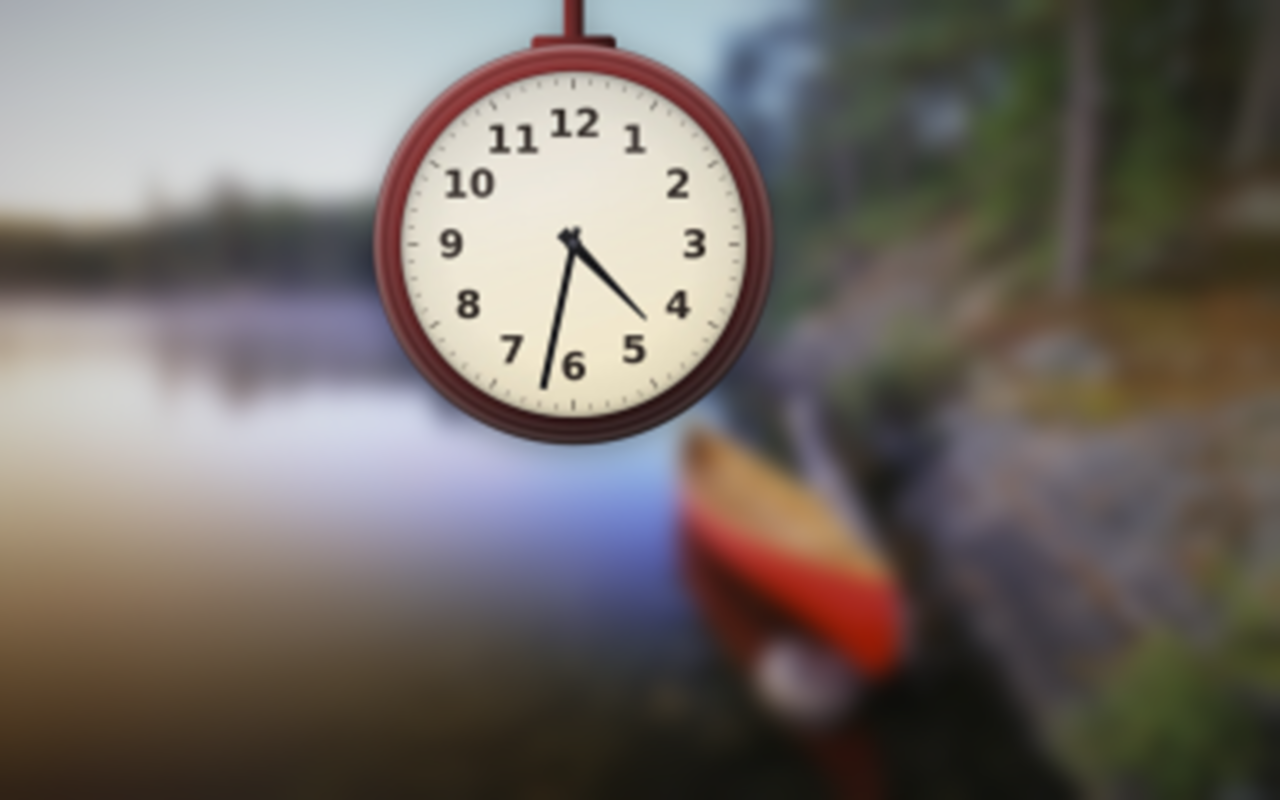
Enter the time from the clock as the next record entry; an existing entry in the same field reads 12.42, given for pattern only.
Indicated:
4.32
